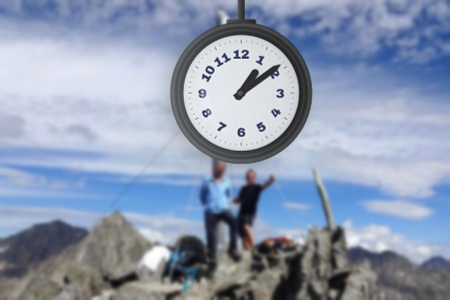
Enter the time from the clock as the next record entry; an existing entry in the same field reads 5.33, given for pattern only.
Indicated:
1.09
